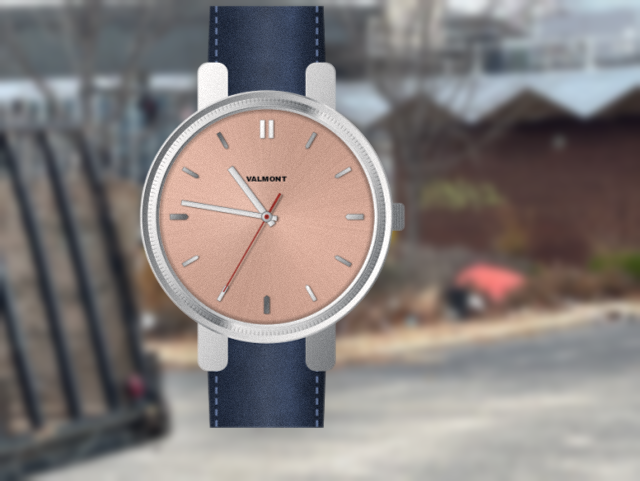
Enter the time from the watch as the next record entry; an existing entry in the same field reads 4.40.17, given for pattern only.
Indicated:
10.46.35
